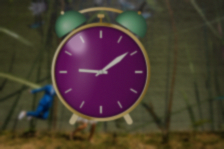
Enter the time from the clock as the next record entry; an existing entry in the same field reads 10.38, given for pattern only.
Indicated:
9.09
